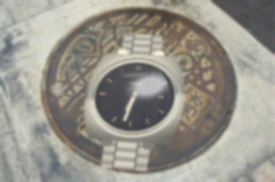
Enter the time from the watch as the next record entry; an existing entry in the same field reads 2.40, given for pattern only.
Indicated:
6.32
